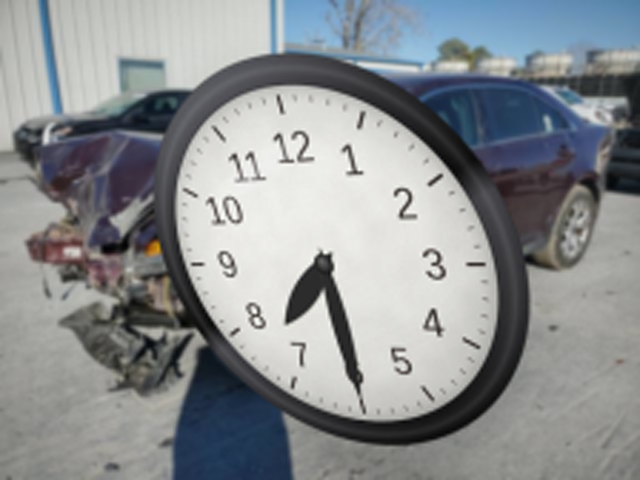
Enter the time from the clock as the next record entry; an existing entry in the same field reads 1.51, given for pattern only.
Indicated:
7.30
